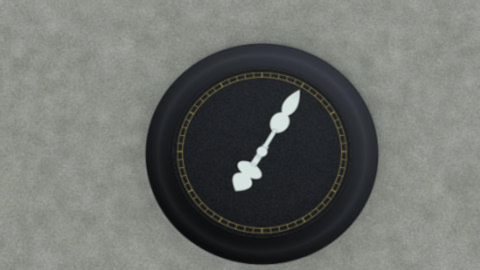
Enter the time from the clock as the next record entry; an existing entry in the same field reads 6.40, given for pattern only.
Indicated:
7.05
